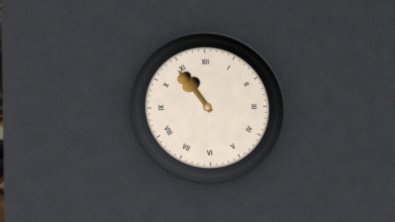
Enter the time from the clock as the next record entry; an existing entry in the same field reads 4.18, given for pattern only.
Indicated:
10.54
